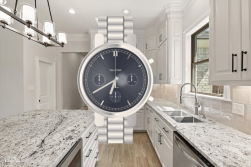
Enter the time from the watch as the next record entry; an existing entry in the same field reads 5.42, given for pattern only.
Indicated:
6.40
